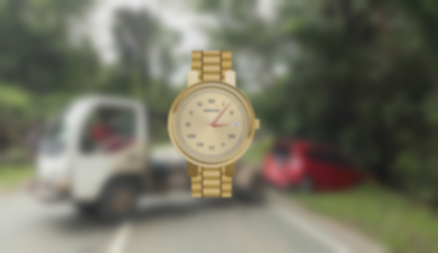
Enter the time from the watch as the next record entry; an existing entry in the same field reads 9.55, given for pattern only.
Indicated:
3.07
